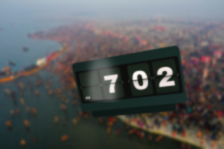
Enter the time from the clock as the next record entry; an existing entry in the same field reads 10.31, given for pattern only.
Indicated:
7.02
